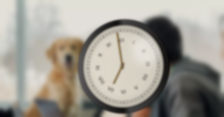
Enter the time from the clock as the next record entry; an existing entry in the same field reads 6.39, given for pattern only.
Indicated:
6.59
